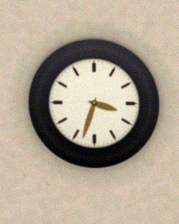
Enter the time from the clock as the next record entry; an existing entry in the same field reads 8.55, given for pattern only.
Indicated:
3.33
